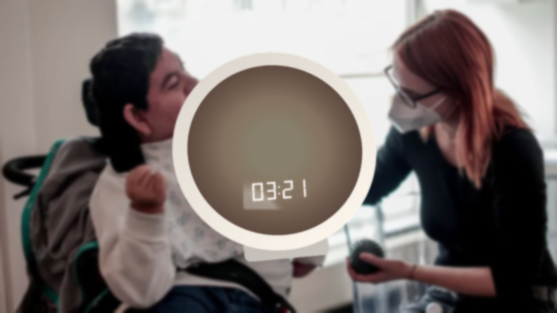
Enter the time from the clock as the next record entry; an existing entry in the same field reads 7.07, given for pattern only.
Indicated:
3.21
